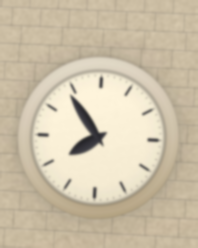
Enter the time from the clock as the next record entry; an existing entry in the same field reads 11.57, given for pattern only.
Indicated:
7.54
